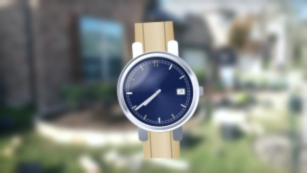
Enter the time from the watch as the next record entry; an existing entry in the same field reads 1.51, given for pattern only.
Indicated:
7.39
